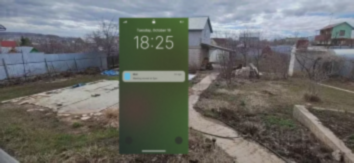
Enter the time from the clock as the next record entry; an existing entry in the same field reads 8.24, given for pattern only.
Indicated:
18.25
